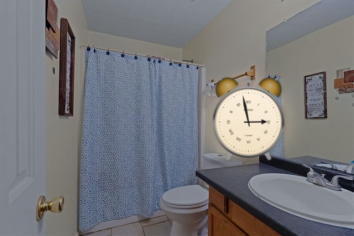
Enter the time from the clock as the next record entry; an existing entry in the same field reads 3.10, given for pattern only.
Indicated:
2.58
